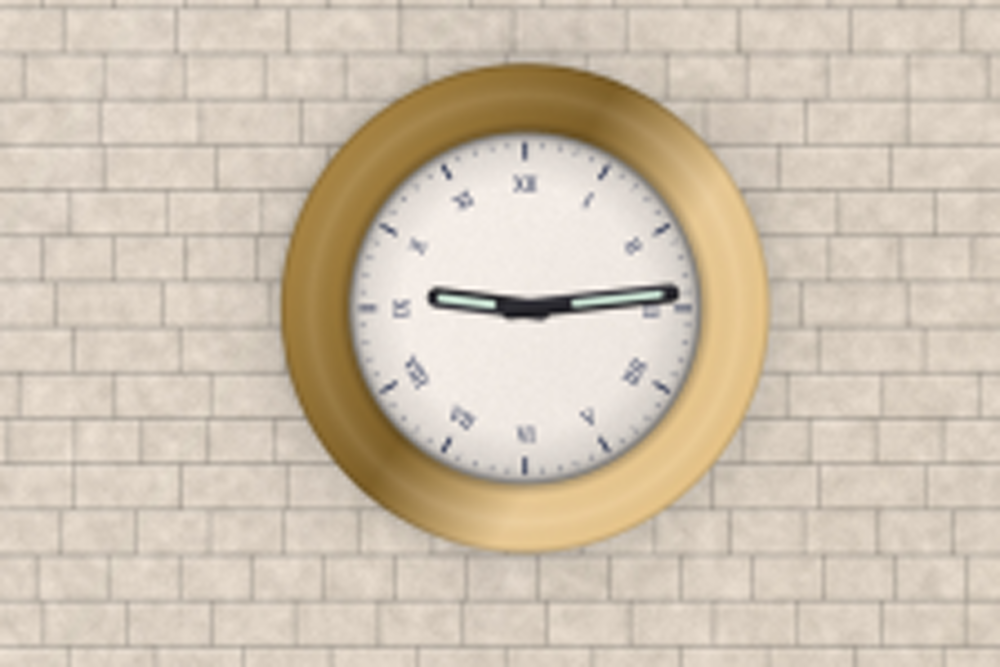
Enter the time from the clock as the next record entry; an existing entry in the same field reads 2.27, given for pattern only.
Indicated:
9.14
